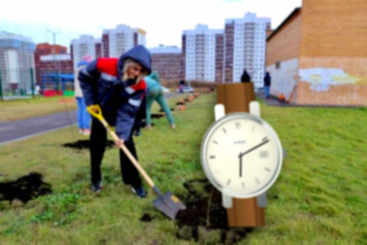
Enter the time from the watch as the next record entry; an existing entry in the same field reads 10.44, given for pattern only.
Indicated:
6.11
